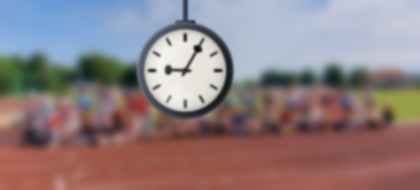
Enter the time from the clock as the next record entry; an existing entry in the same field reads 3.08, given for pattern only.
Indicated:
9.05
